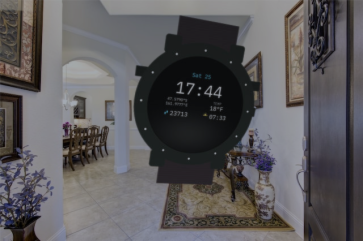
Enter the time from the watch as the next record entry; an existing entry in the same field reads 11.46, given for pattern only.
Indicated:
17.44
